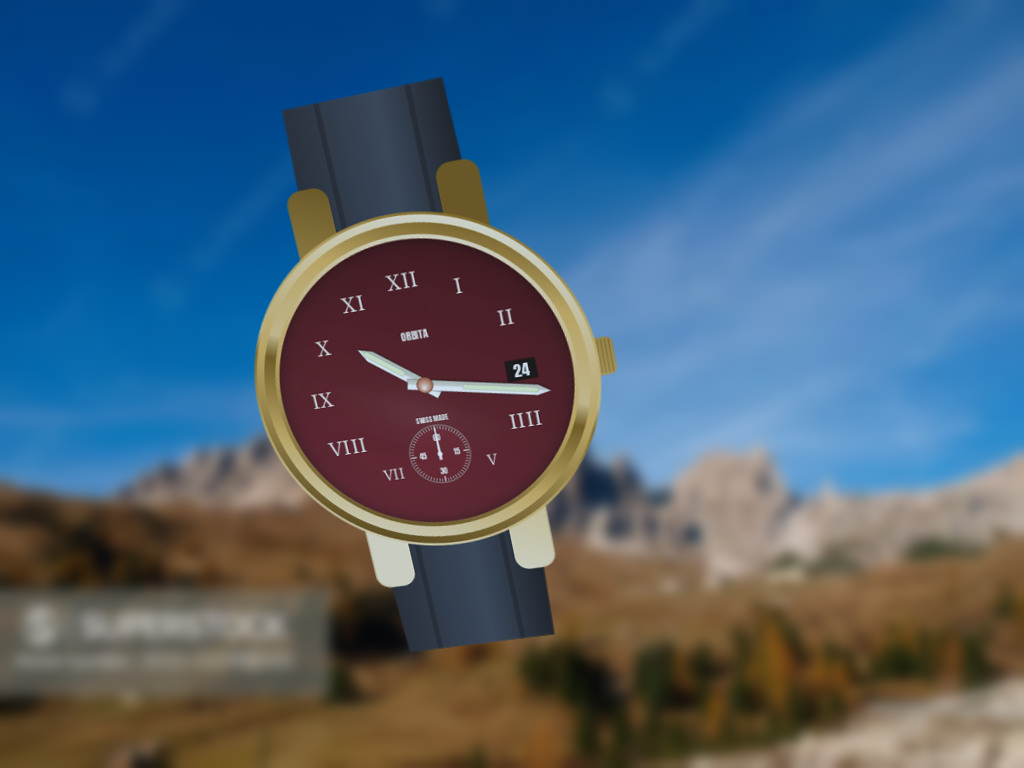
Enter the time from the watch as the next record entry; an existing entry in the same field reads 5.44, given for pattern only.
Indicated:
10.17
